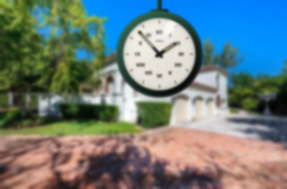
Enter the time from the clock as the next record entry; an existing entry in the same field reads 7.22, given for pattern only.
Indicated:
1.53
